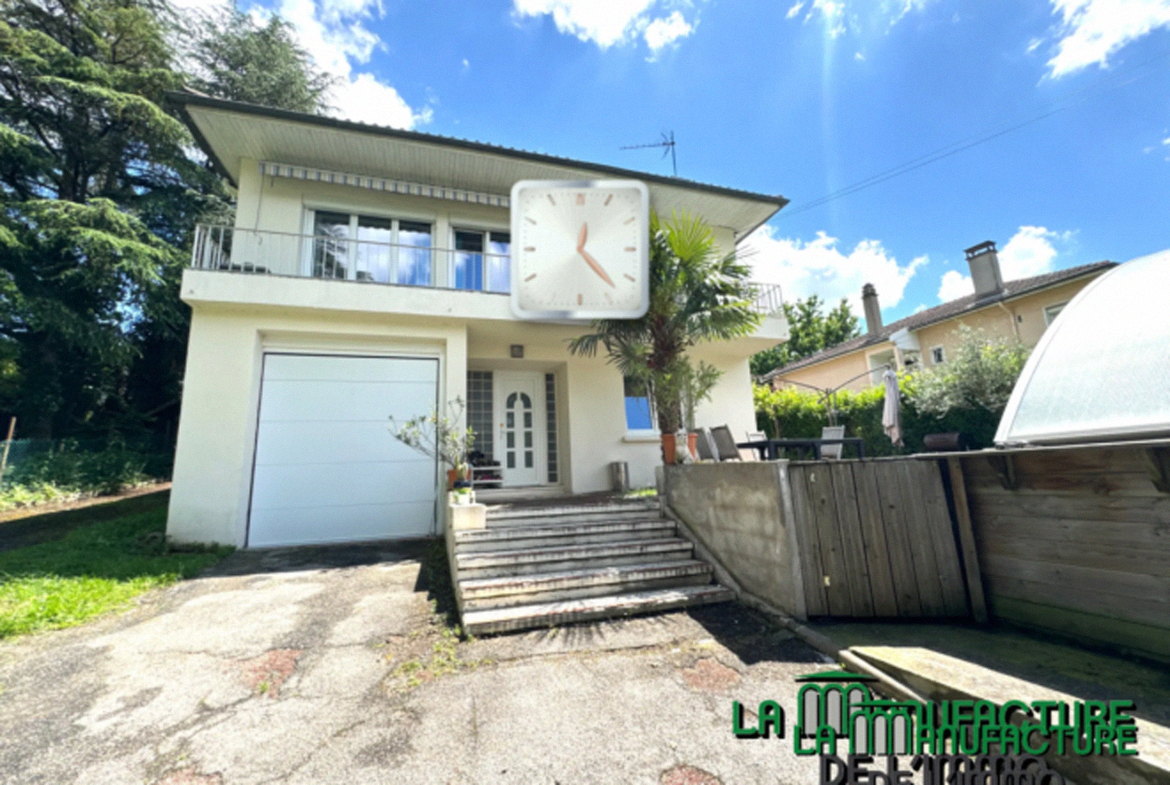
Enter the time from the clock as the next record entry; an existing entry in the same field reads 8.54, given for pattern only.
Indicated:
12.23
